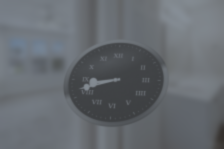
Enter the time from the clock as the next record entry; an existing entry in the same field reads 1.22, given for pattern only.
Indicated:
8.42
